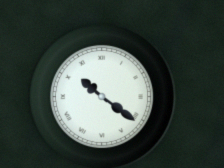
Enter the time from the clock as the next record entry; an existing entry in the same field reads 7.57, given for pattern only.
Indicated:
10.21
